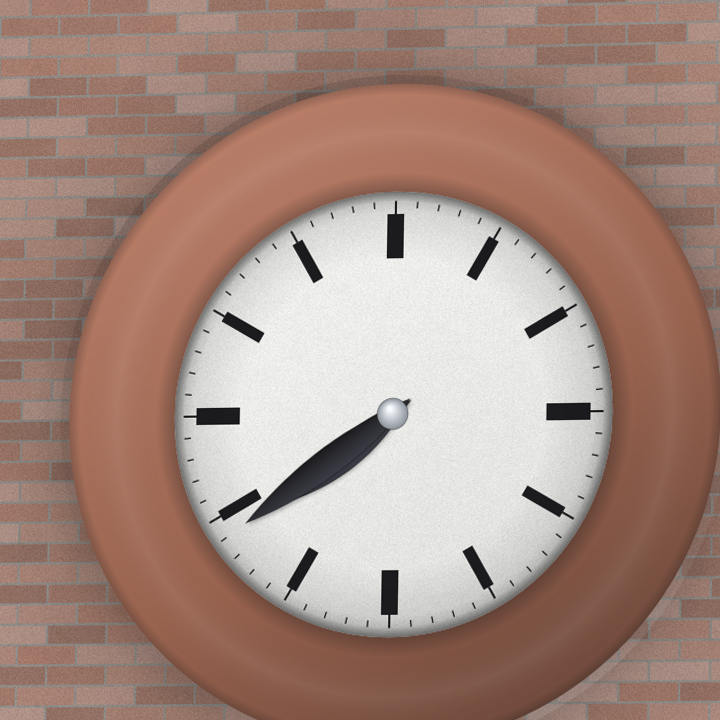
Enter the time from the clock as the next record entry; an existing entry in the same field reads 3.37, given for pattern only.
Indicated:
7.39
